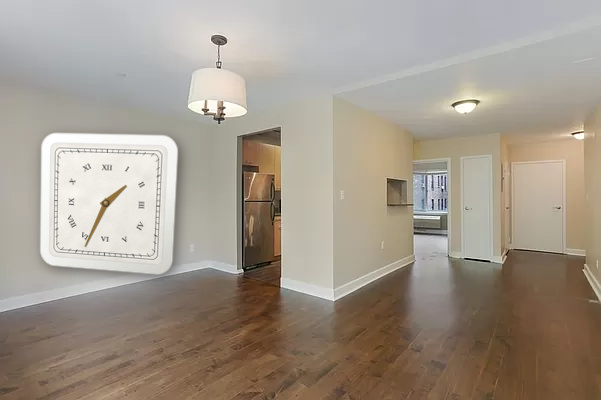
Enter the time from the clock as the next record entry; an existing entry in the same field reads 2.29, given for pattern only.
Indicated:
1.34
